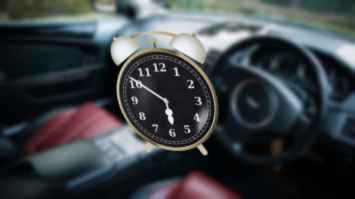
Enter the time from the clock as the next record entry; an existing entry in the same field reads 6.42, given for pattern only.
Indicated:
5.51
